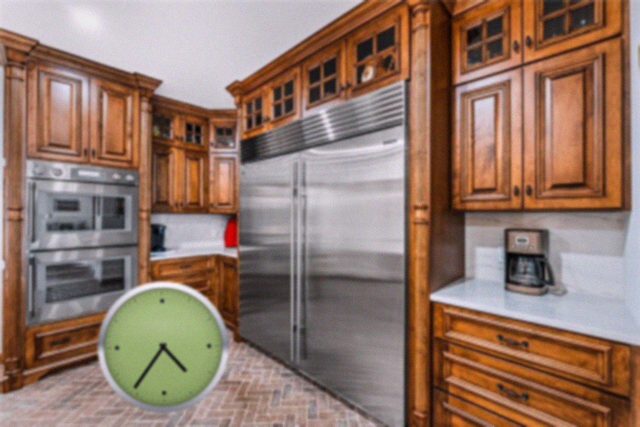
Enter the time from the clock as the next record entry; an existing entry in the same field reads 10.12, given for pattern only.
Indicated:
4.36
